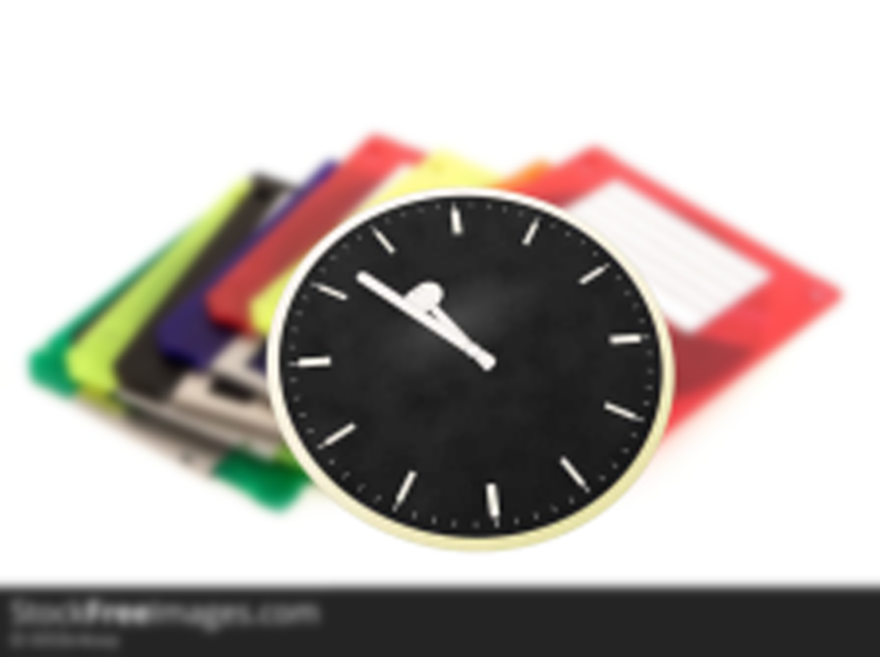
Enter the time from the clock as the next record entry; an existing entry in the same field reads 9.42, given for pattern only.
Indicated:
10.52
